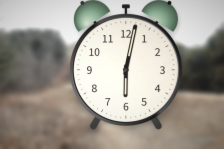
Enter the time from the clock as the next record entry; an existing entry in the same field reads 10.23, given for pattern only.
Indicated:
6.02
